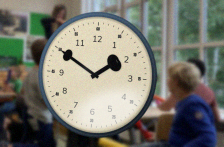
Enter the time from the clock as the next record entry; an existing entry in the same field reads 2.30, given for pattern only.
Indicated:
1.50
